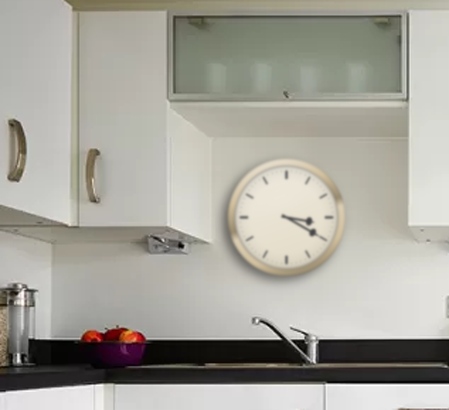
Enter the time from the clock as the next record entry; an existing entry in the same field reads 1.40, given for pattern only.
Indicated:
3.20
